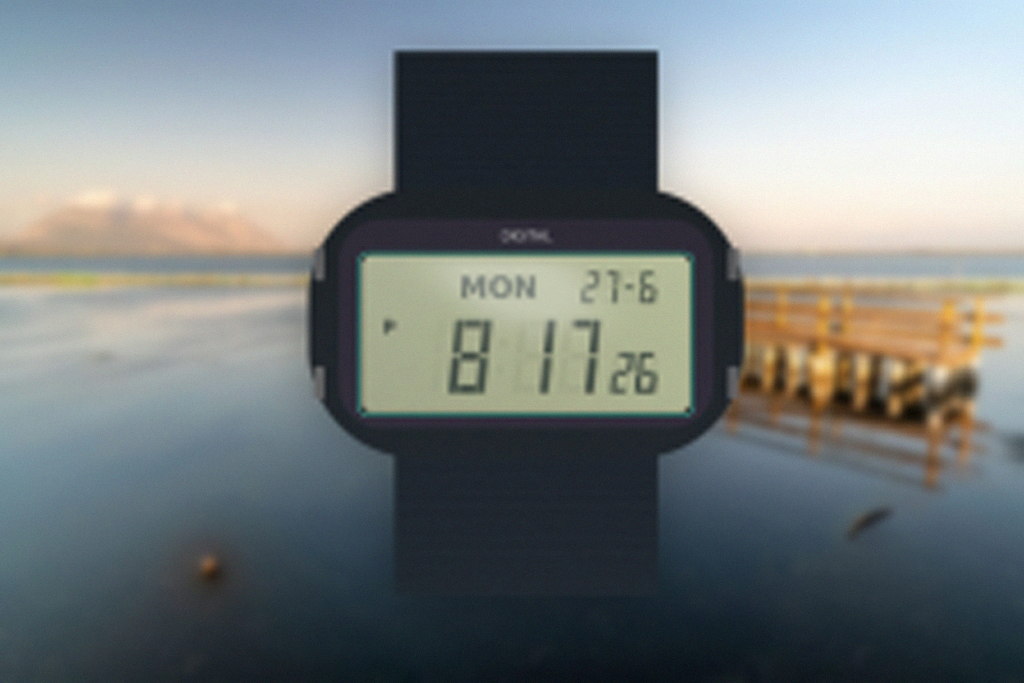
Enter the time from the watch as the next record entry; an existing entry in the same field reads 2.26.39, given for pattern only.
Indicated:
8.17.26
